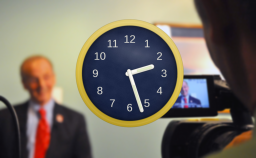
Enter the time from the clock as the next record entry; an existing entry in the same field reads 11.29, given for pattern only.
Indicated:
2.27
